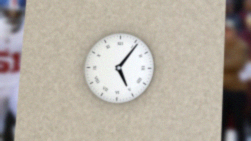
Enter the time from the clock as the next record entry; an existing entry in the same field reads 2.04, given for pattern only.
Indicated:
5.06
